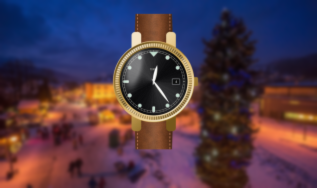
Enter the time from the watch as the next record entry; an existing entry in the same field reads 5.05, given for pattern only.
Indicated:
12.24
